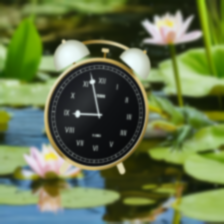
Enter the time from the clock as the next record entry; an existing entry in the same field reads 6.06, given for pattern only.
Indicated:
8.57
